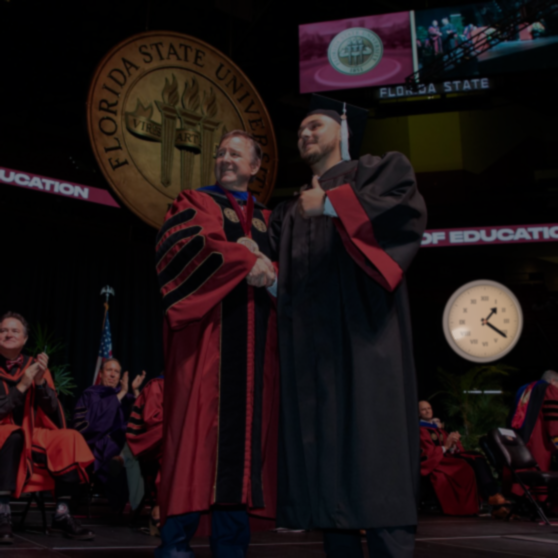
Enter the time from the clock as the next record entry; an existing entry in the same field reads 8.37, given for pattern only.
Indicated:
1.21
